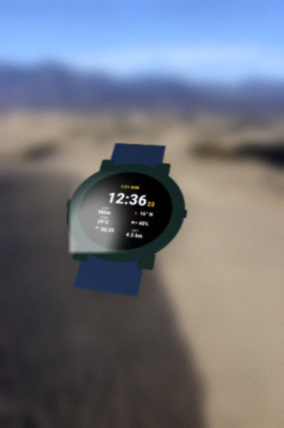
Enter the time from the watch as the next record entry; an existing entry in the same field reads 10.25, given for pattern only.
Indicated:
12.36
